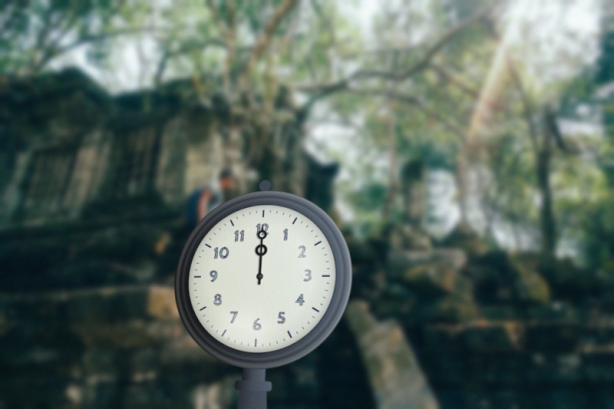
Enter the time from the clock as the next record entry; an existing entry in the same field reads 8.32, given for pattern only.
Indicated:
12.00
